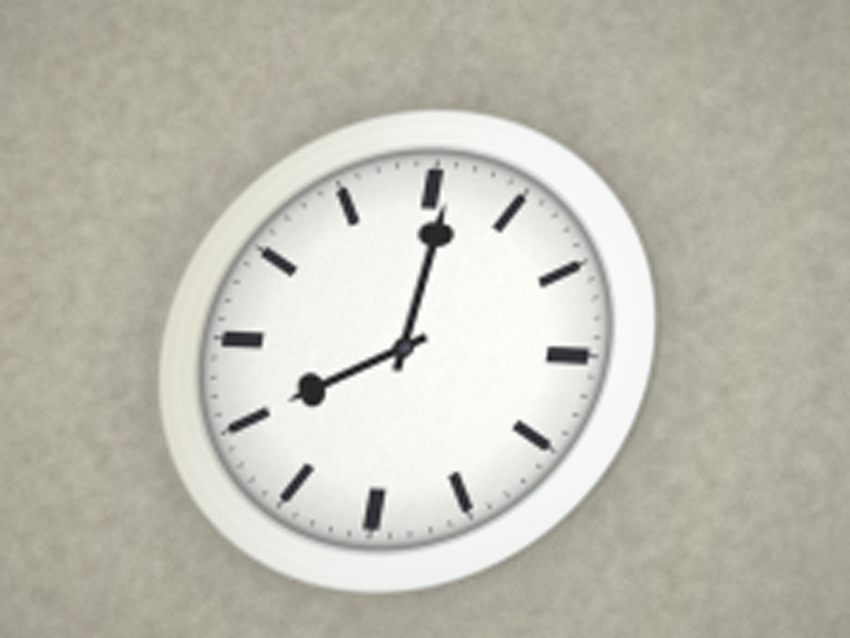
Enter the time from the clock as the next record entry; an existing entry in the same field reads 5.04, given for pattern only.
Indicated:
8.01
